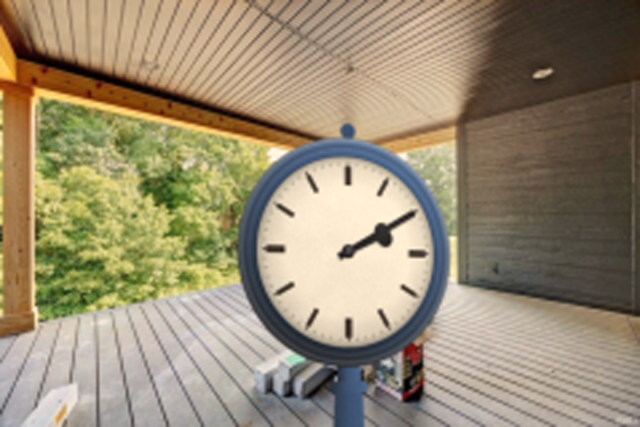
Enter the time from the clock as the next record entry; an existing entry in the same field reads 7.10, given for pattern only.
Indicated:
2.10
